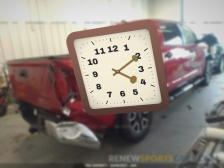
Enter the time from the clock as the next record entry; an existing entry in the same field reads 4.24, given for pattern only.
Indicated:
4.10
